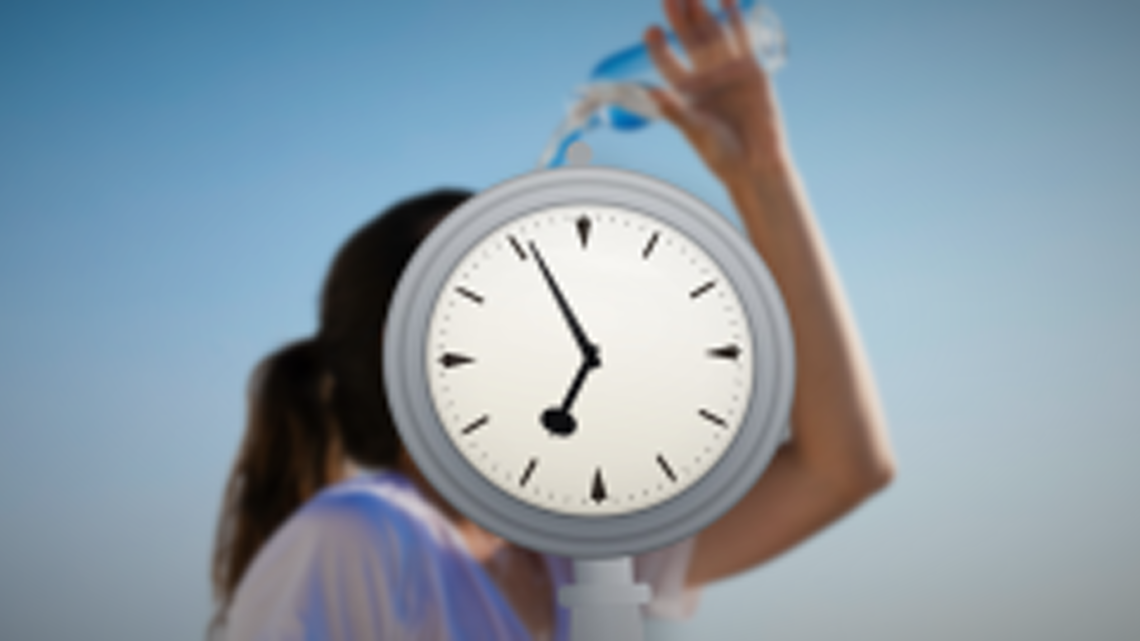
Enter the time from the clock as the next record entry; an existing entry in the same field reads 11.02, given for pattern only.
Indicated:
6.56
